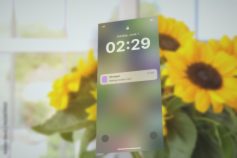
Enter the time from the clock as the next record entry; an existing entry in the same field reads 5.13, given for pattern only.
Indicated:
2.29
